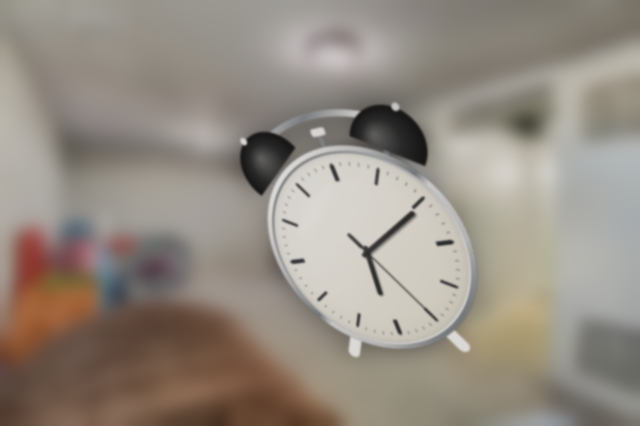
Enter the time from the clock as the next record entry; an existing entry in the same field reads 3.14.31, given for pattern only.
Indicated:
6.10.25
